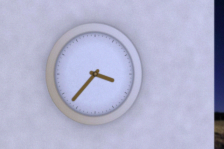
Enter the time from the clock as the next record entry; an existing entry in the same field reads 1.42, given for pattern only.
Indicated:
3.37
